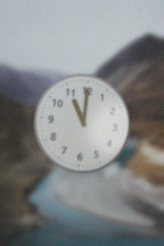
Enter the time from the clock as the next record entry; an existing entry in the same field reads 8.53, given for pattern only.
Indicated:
11.00
